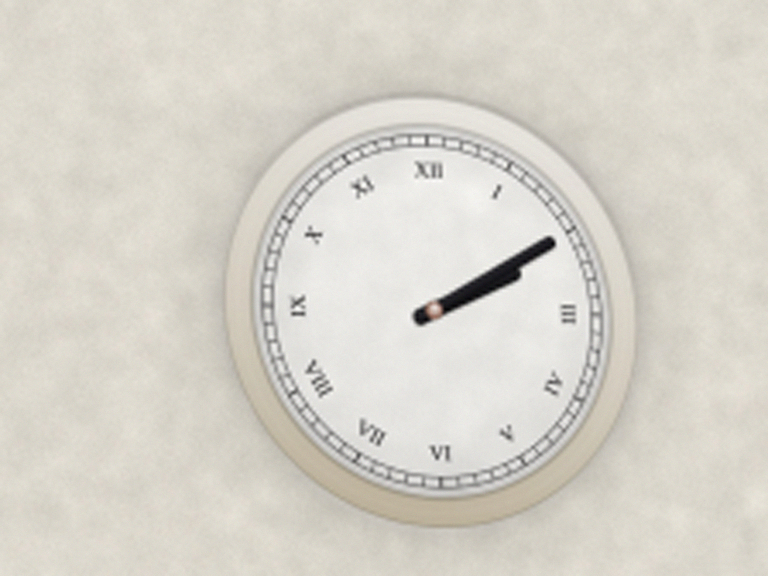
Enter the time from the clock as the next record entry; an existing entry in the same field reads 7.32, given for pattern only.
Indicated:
2.10
